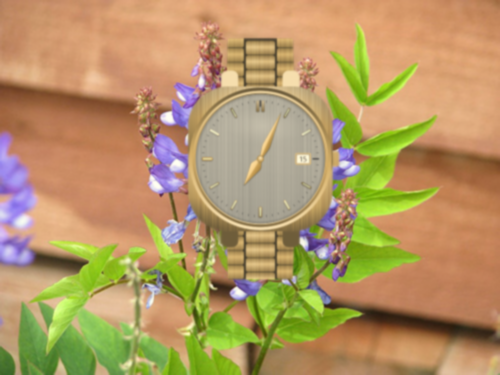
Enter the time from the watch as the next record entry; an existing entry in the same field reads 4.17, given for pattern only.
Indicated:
7.04
